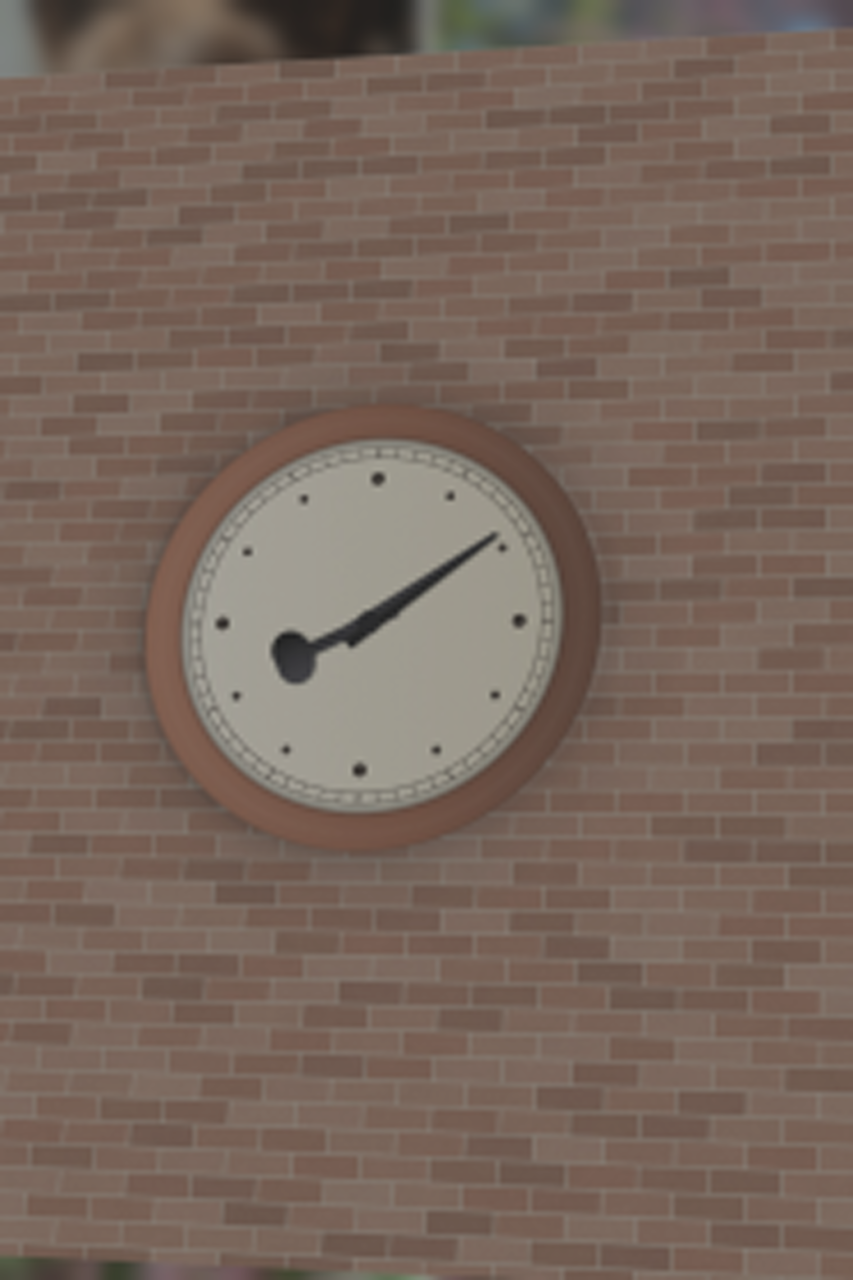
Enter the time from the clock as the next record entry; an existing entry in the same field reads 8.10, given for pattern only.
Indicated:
8.09
